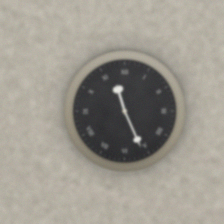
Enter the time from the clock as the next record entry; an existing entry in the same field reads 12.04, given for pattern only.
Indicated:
11.26
